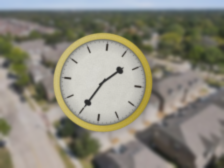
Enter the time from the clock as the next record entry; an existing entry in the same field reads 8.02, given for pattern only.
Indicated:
1.35
